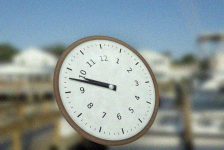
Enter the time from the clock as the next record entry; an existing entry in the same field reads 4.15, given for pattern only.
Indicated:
9.48
